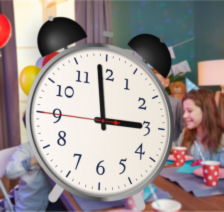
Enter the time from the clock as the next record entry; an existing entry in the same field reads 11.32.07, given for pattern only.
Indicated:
2.58.45
